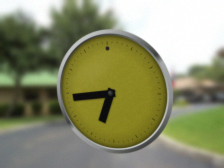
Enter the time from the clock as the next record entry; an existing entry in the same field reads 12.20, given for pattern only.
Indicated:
6.44
